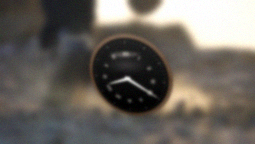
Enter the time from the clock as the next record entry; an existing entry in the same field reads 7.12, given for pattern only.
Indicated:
8.20
